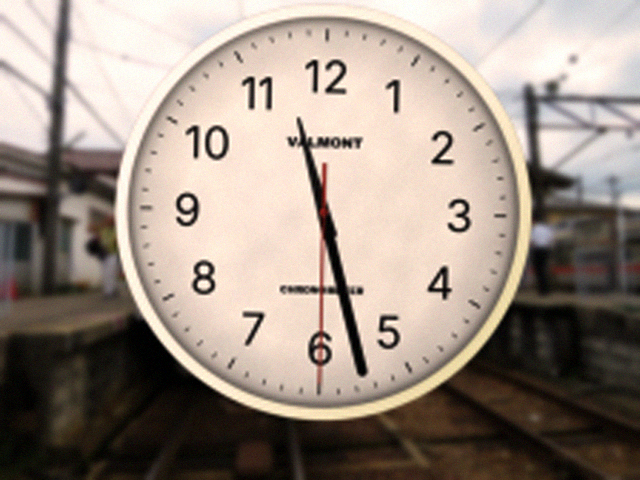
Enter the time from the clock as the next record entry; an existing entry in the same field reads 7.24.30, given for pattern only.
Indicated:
11.27.30
